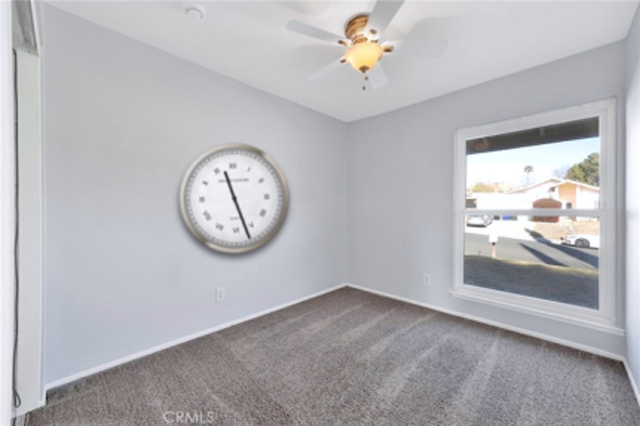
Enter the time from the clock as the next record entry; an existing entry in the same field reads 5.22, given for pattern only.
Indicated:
11.27
